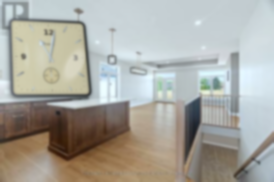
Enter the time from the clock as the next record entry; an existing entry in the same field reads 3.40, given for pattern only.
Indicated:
11.02
